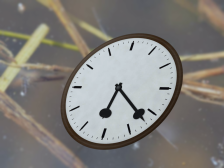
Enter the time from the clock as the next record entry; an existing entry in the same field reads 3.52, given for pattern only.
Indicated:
6.22
